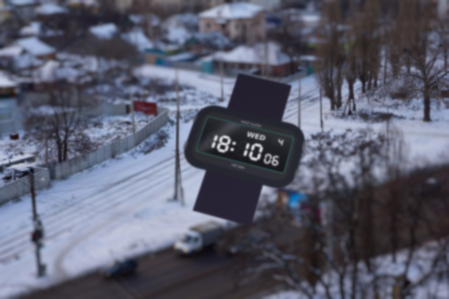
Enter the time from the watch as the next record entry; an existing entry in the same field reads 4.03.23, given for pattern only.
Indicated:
18.10.06
